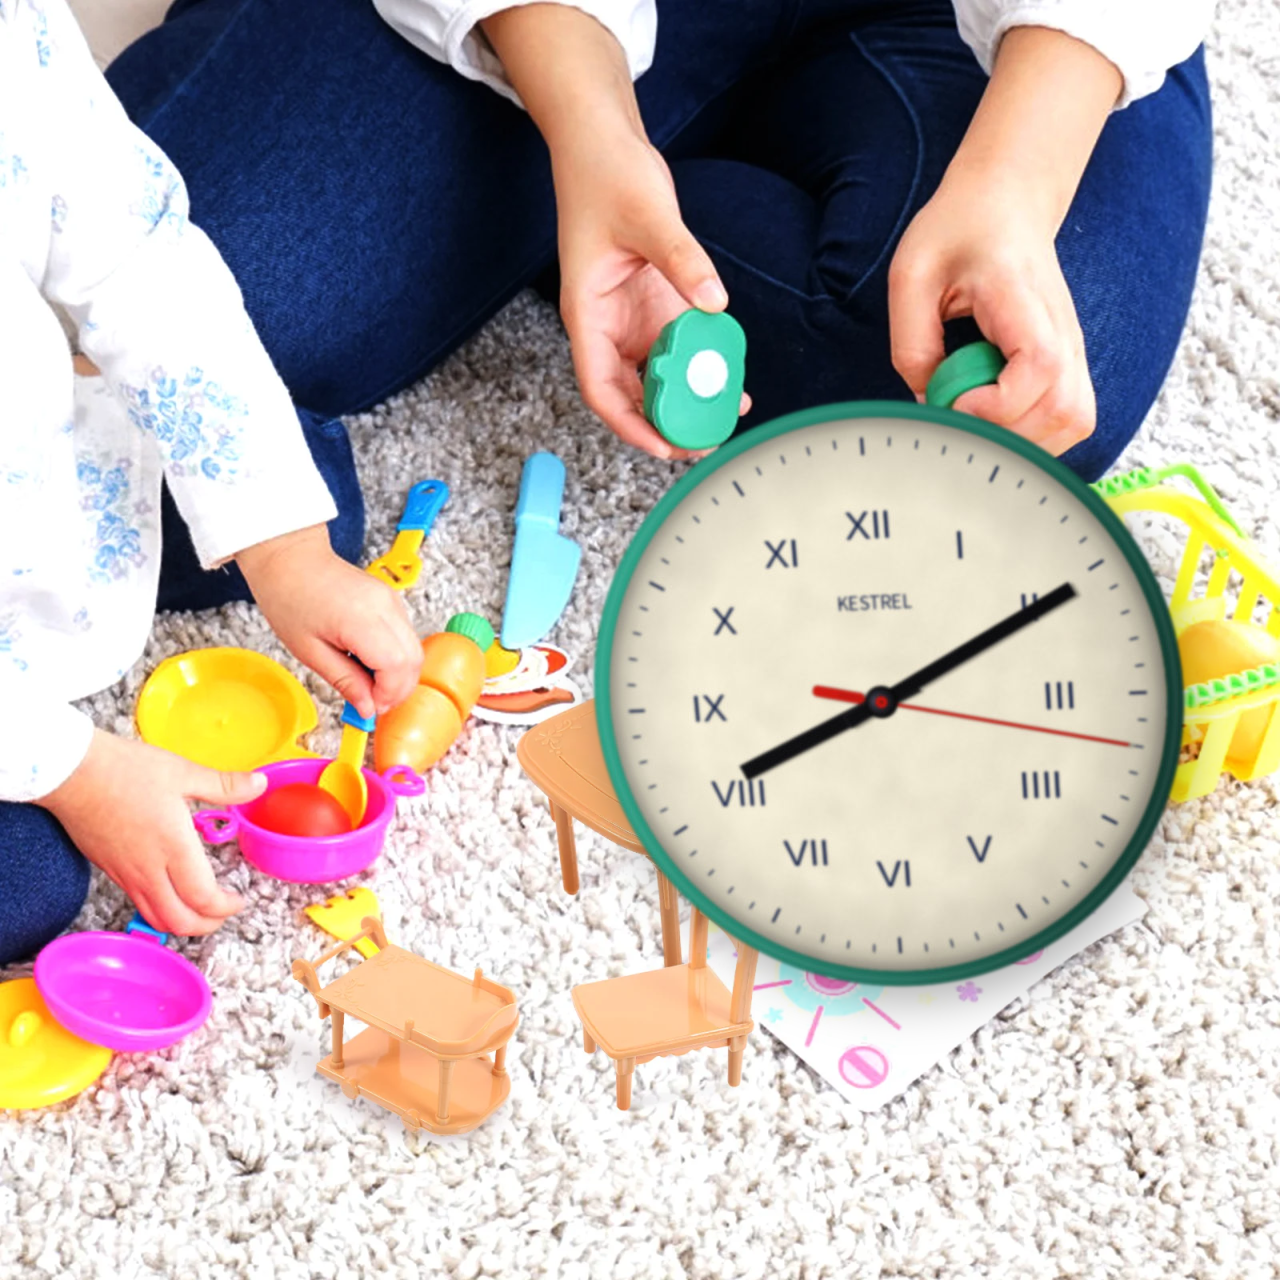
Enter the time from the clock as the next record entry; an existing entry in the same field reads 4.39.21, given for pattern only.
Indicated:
8.10.17
